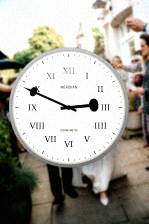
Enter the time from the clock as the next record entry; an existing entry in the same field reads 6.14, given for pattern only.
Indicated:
2.49
